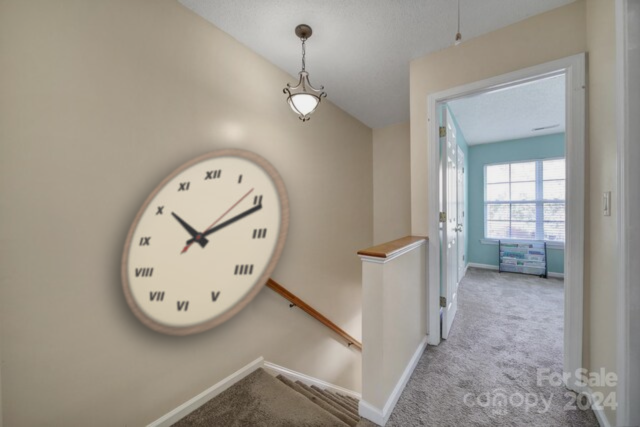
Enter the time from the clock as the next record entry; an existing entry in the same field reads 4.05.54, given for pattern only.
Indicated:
10.11.08
